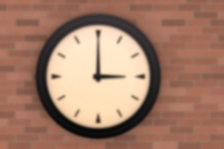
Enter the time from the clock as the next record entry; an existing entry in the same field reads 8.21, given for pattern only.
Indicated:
3.00
